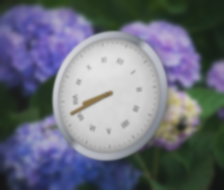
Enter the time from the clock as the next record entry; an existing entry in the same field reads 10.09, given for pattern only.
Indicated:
7.37
